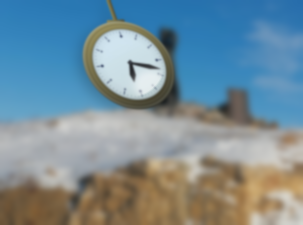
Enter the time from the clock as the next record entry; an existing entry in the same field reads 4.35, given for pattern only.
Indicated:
6.18
